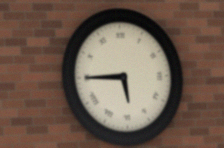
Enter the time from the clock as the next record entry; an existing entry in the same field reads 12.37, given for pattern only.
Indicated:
5.45
